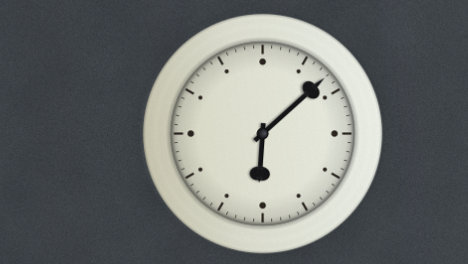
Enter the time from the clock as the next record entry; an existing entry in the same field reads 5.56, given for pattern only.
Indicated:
6.08
